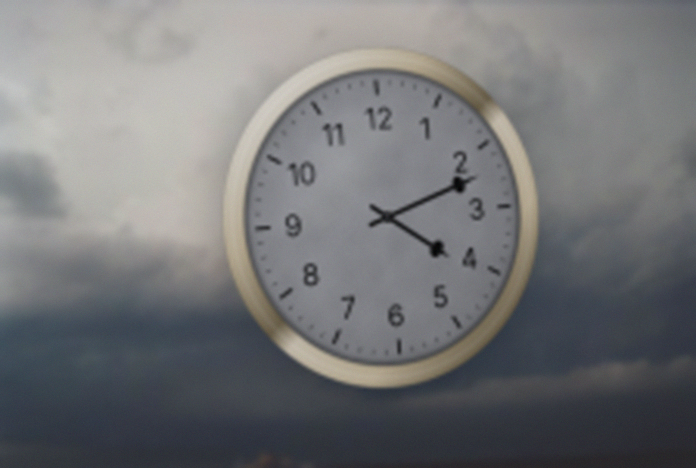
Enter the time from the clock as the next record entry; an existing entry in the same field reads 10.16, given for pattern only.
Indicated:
4.12
